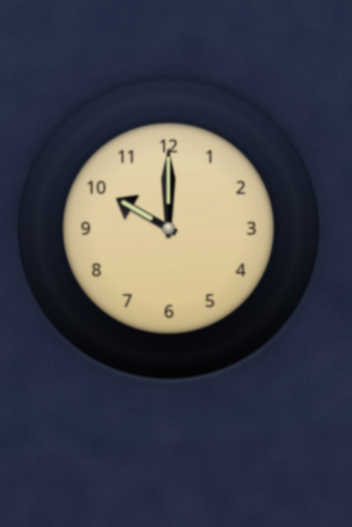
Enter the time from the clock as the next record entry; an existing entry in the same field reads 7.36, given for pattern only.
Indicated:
10.00
